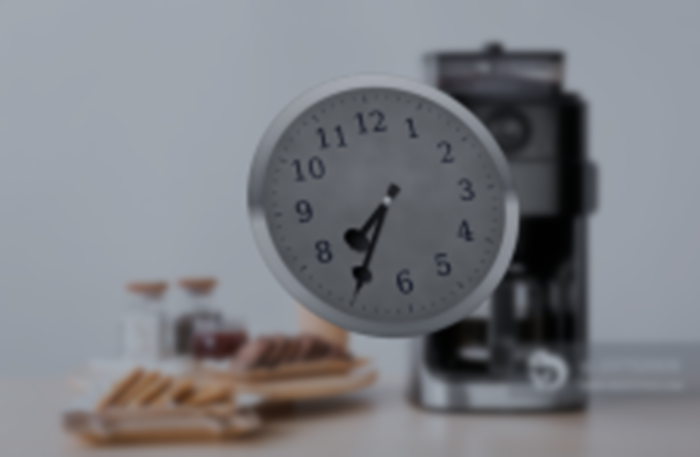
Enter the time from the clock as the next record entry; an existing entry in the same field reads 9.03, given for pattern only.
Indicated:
7.35
